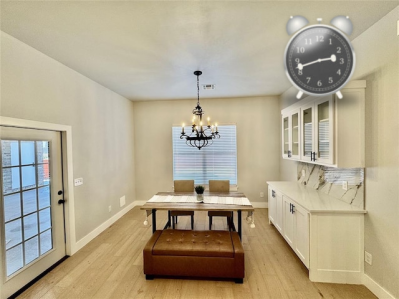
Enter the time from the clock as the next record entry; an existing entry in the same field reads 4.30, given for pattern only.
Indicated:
2.42
